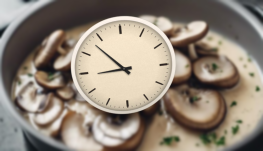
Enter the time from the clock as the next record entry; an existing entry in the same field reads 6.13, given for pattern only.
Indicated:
8.53
